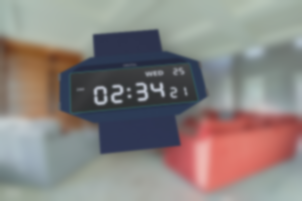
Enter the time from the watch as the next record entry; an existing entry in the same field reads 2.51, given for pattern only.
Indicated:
2.34
